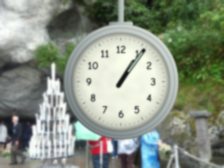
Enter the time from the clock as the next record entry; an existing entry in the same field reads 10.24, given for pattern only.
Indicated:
1.06
